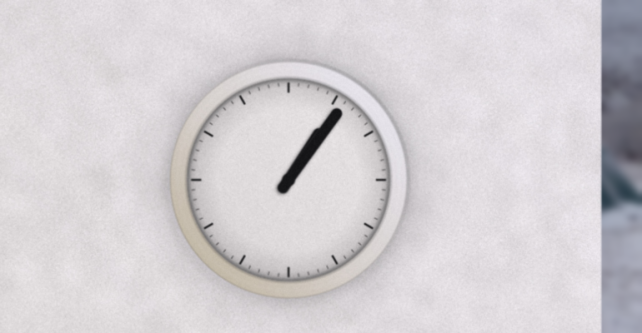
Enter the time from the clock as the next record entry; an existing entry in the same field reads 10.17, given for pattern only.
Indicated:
1.06
